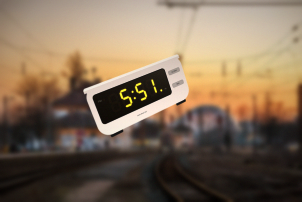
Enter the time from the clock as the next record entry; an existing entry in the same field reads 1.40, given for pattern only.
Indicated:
5.51
